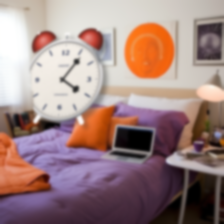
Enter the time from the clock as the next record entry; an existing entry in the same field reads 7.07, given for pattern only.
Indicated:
4.06
